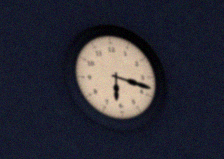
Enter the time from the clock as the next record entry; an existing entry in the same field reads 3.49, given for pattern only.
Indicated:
6.18
